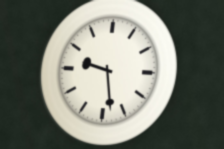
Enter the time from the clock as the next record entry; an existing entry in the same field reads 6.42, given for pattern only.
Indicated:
9.28
